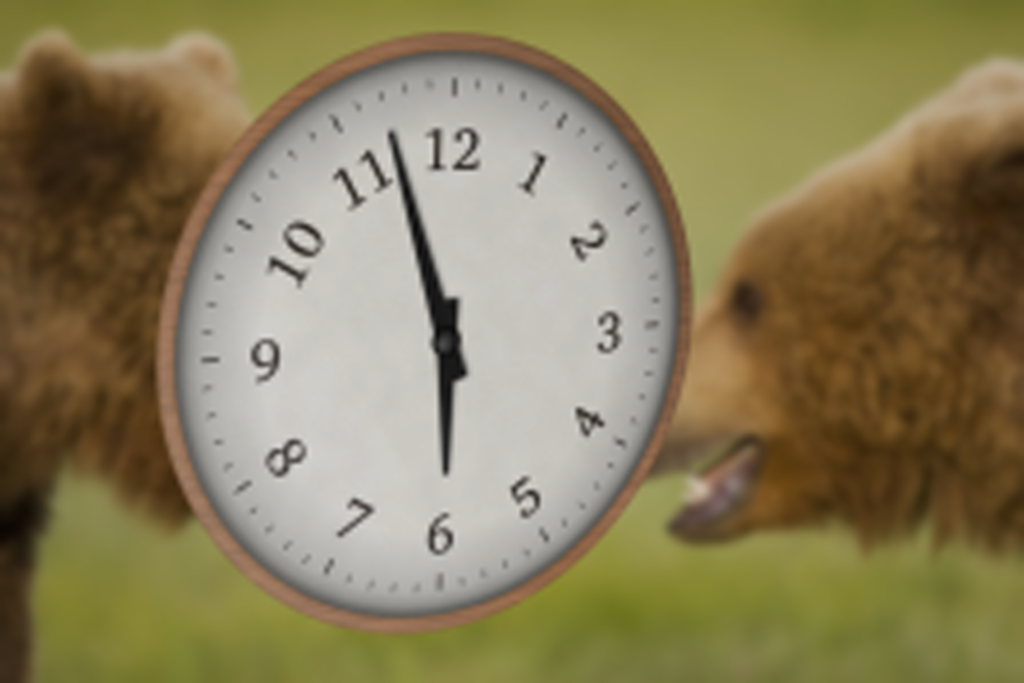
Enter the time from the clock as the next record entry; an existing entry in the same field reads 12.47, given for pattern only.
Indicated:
5.57
